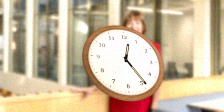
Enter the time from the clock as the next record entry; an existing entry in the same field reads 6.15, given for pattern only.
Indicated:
12.24
